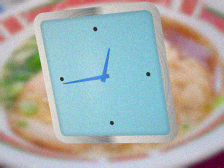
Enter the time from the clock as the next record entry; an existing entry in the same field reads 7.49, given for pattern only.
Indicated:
12.44
